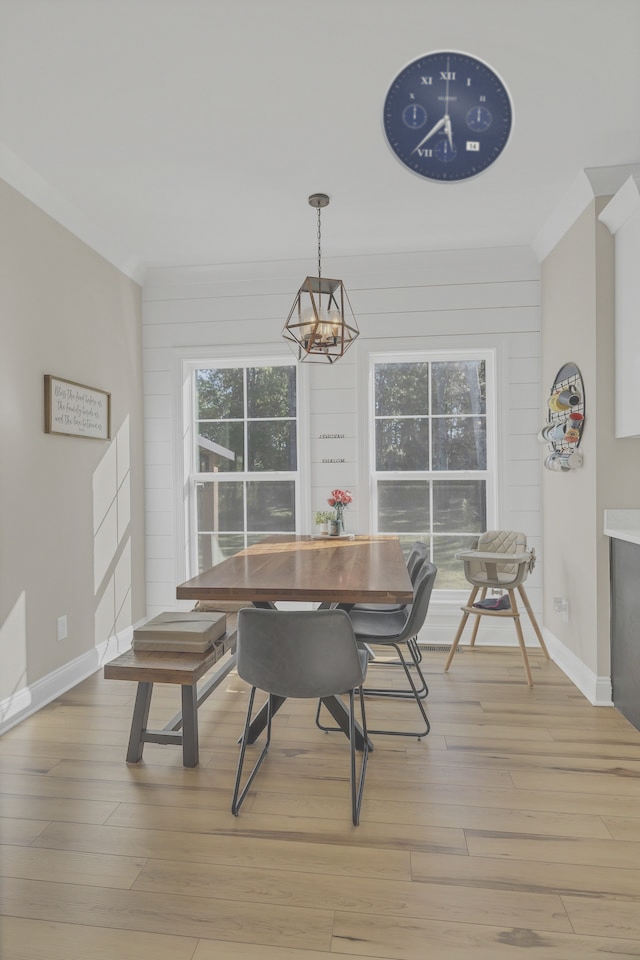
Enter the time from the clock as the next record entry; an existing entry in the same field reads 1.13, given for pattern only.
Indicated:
5.37
